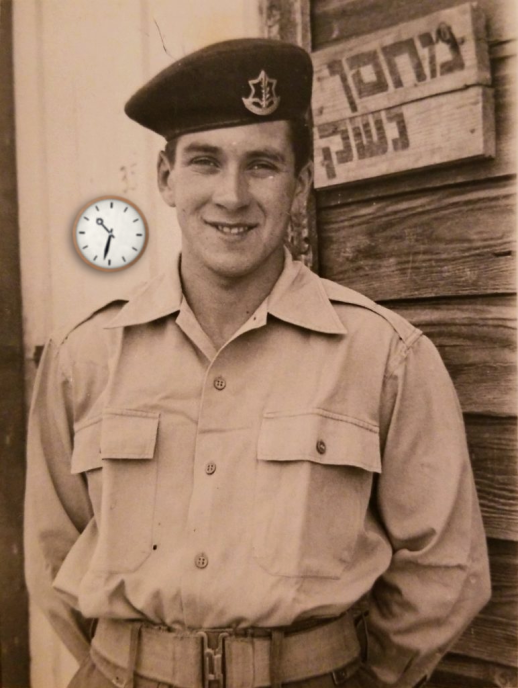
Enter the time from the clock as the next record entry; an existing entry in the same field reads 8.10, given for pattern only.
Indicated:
10.32
